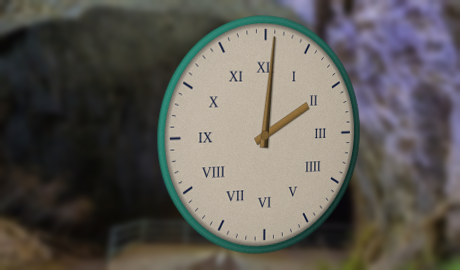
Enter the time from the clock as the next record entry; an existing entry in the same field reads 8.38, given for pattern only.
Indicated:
2.01
